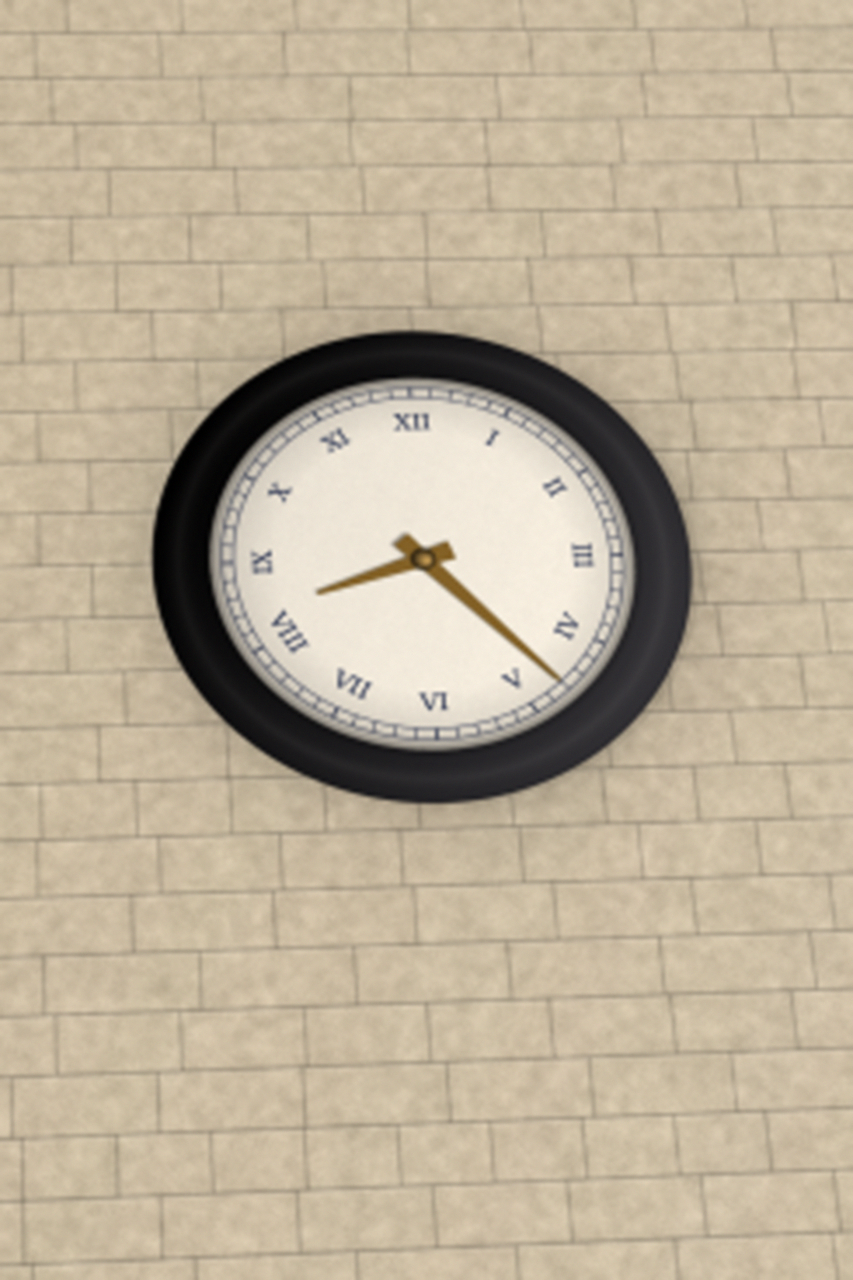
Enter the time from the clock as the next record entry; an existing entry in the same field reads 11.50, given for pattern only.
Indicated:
8.23
